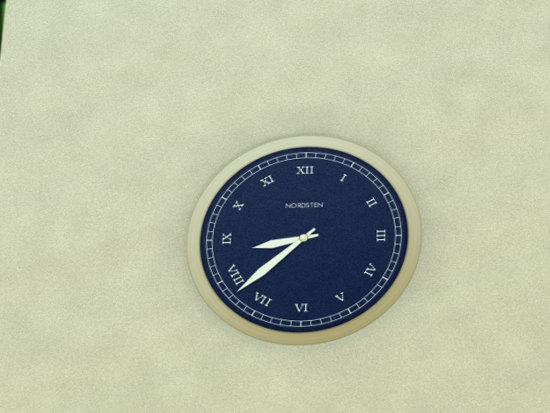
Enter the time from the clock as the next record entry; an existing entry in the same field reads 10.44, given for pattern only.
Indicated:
8.38
